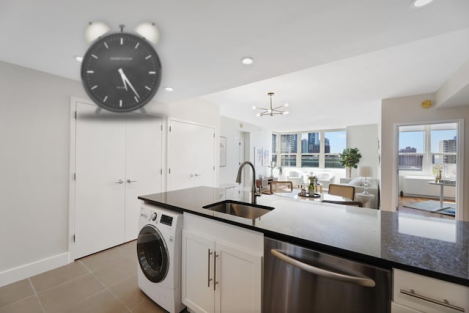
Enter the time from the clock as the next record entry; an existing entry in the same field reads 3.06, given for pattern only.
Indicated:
5.24
